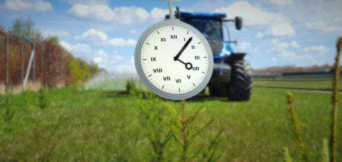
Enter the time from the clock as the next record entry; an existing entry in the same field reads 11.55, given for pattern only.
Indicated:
4.07
